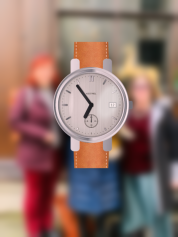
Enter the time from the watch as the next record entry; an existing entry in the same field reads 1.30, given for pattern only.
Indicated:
6.54
